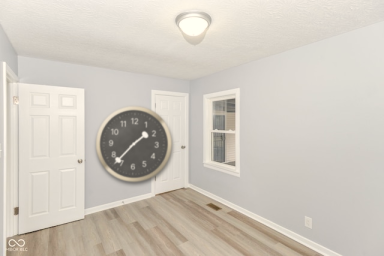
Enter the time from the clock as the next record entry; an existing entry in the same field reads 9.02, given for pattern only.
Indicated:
1.37
